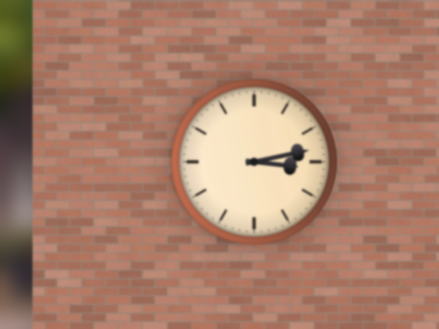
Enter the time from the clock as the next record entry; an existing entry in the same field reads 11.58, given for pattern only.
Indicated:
3.13
